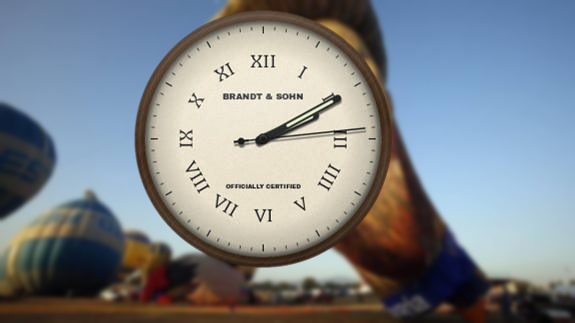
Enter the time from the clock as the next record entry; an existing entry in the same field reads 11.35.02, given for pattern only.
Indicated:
2.10.14
